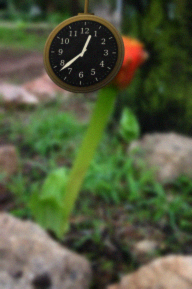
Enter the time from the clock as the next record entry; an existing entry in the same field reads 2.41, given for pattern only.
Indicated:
12.38
